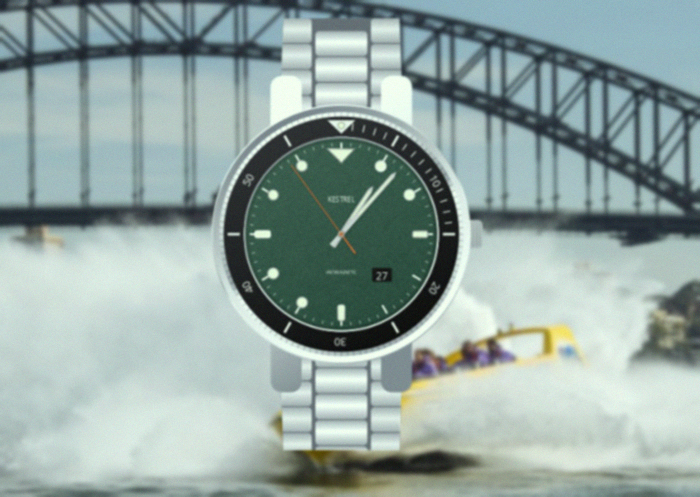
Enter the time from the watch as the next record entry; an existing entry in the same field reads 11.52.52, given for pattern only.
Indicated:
1.06.54
